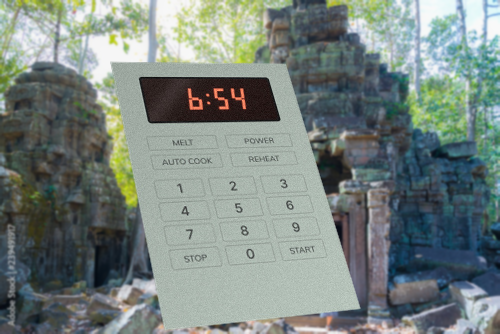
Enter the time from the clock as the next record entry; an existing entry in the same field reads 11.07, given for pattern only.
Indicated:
6.54
